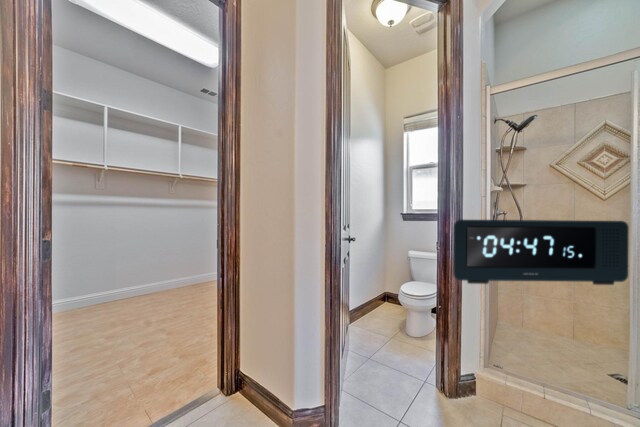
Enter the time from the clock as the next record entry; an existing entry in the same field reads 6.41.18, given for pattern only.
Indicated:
4.47.15
